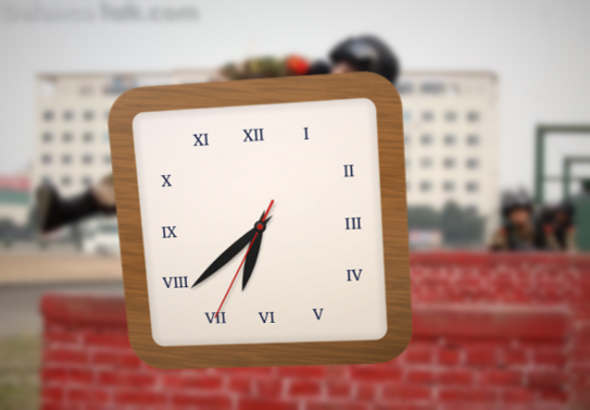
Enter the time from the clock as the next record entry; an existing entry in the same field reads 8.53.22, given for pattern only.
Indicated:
6.38.35
